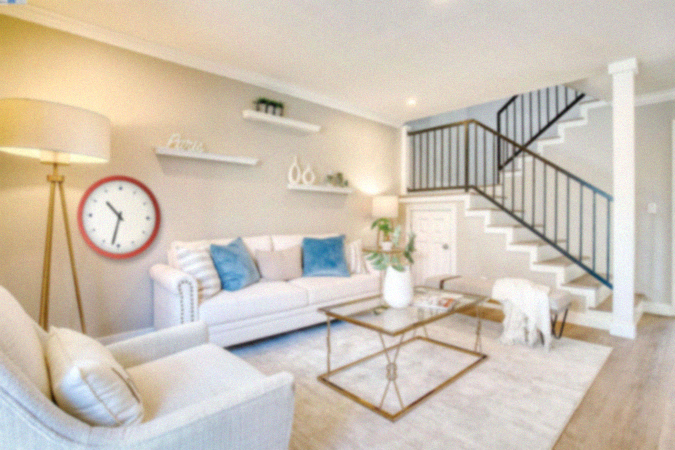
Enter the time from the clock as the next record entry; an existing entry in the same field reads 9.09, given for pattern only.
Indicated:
10.32
